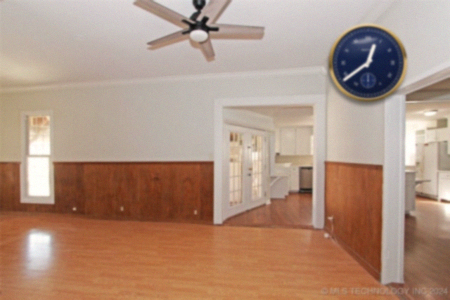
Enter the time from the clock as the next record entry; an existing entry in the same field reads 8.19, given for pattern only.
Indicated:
12.39
